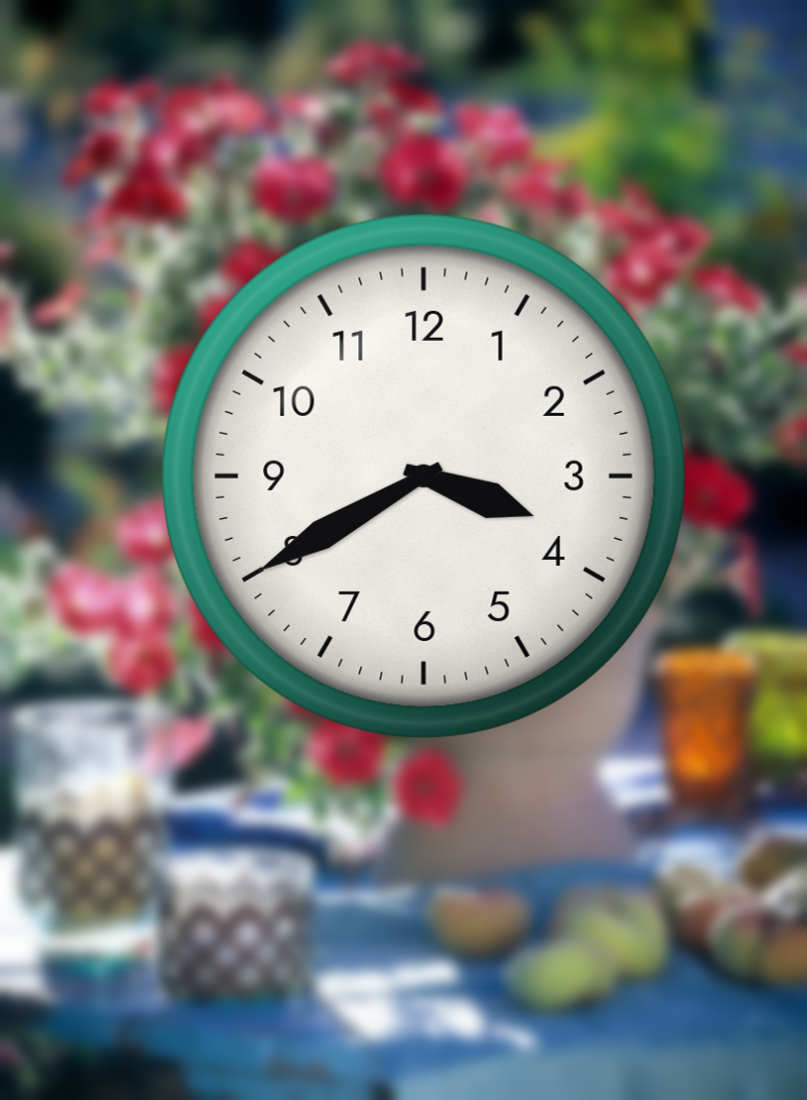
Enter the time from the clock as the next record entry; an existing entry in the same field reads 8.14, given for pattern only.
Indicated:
3.40
